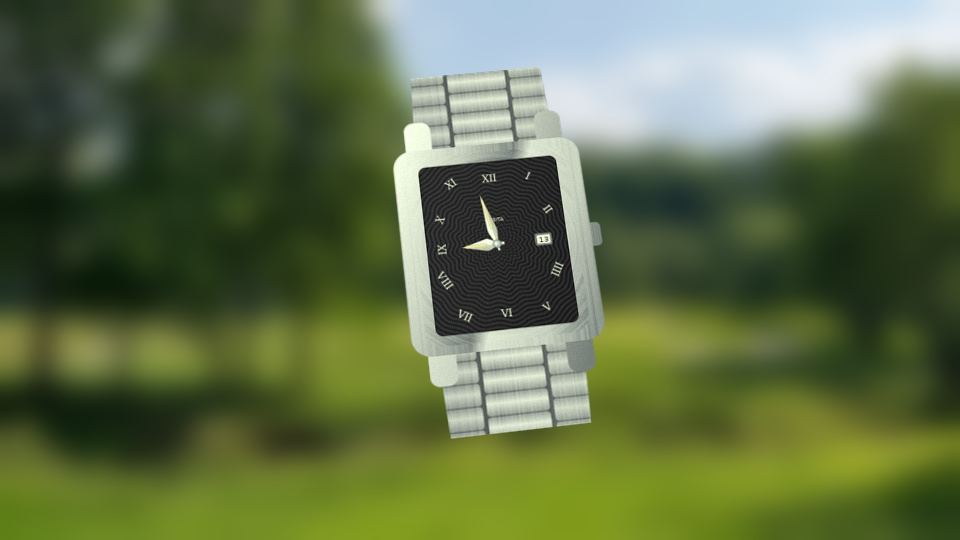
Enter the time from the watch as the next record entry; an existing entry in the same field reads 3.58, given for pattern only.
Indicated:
8.58
